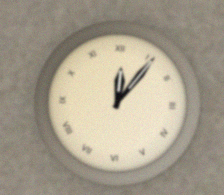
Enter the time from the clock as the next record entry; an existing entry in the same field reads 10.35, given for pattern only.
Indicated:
12.06
